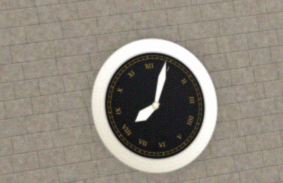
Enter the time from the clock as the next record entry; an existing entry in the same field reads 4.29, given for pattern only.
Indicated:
8.04
